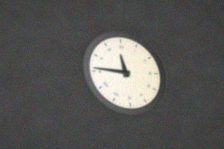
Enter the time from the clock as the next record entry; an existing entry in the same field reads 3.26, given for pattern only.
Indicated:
11.46
